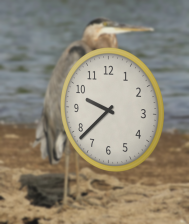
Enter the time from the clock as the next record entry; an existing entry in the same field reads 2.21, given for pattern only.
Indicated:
9.38
